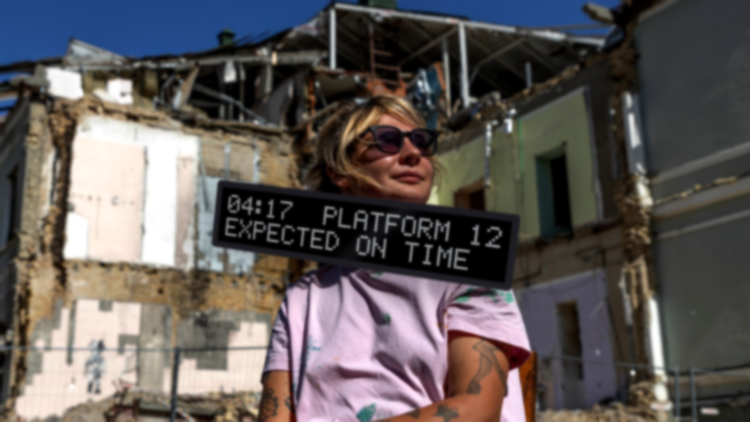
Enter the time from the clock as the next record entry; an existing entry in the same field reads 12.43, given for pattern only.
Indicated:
4.17
